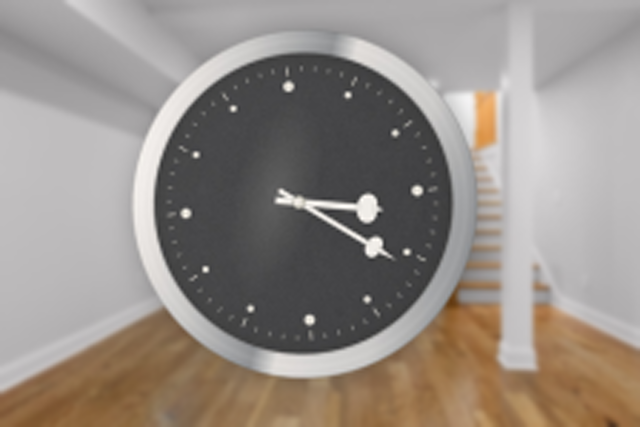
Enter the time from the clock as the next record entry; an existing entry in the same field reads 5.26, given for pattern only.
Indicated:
3.21
